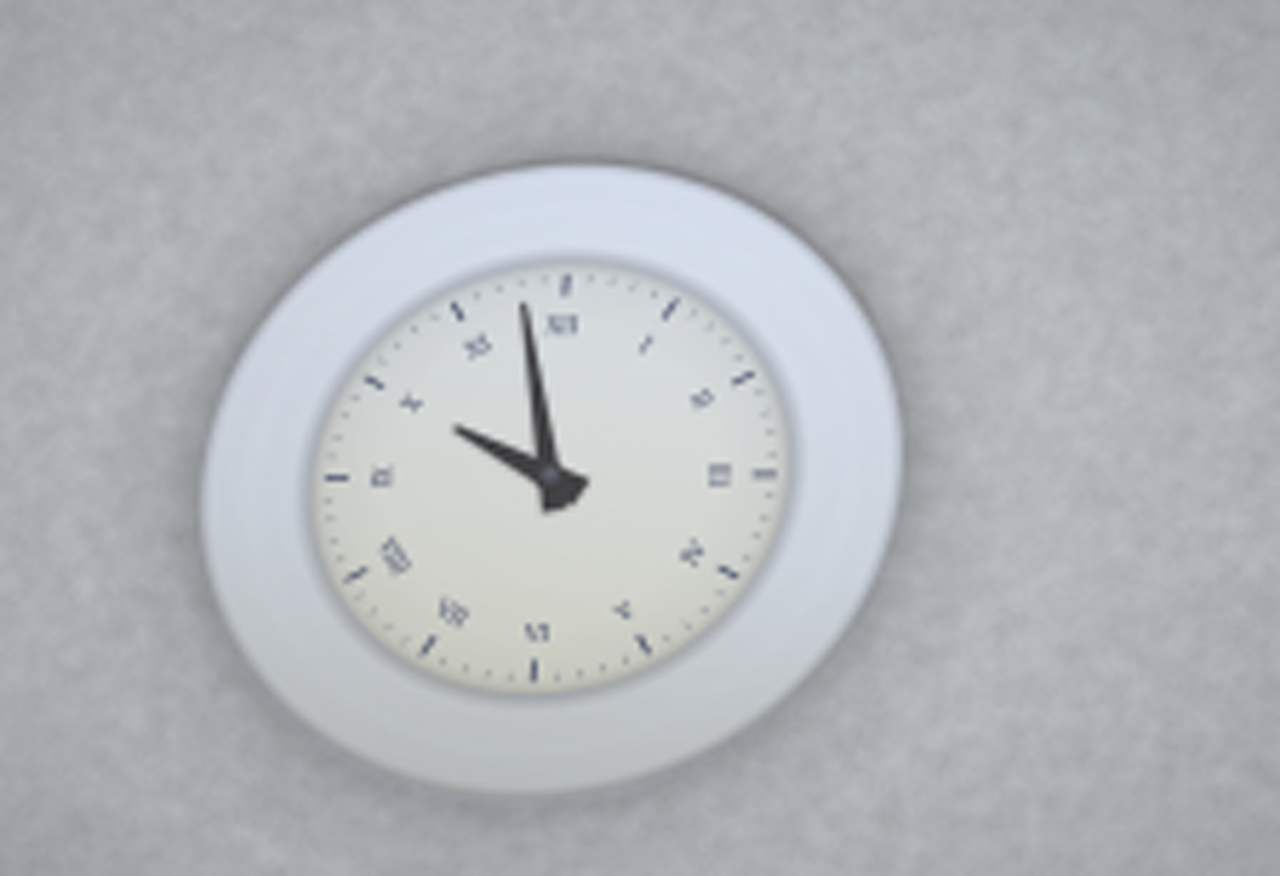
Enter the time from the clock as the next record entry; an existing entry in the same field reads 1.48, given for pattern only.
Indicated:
9.58
